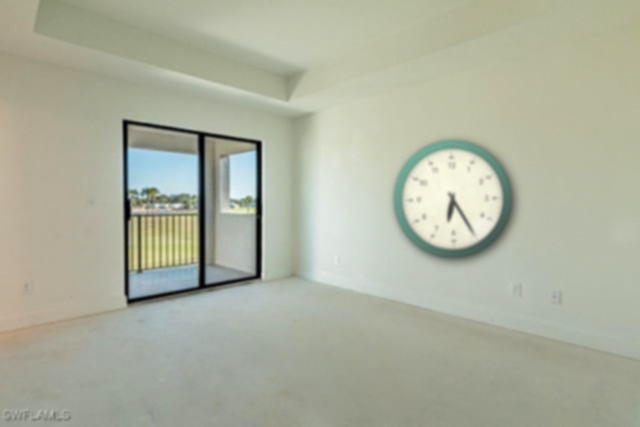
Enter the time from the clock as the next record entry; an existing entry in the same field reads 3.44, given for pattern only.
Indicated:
6.25
